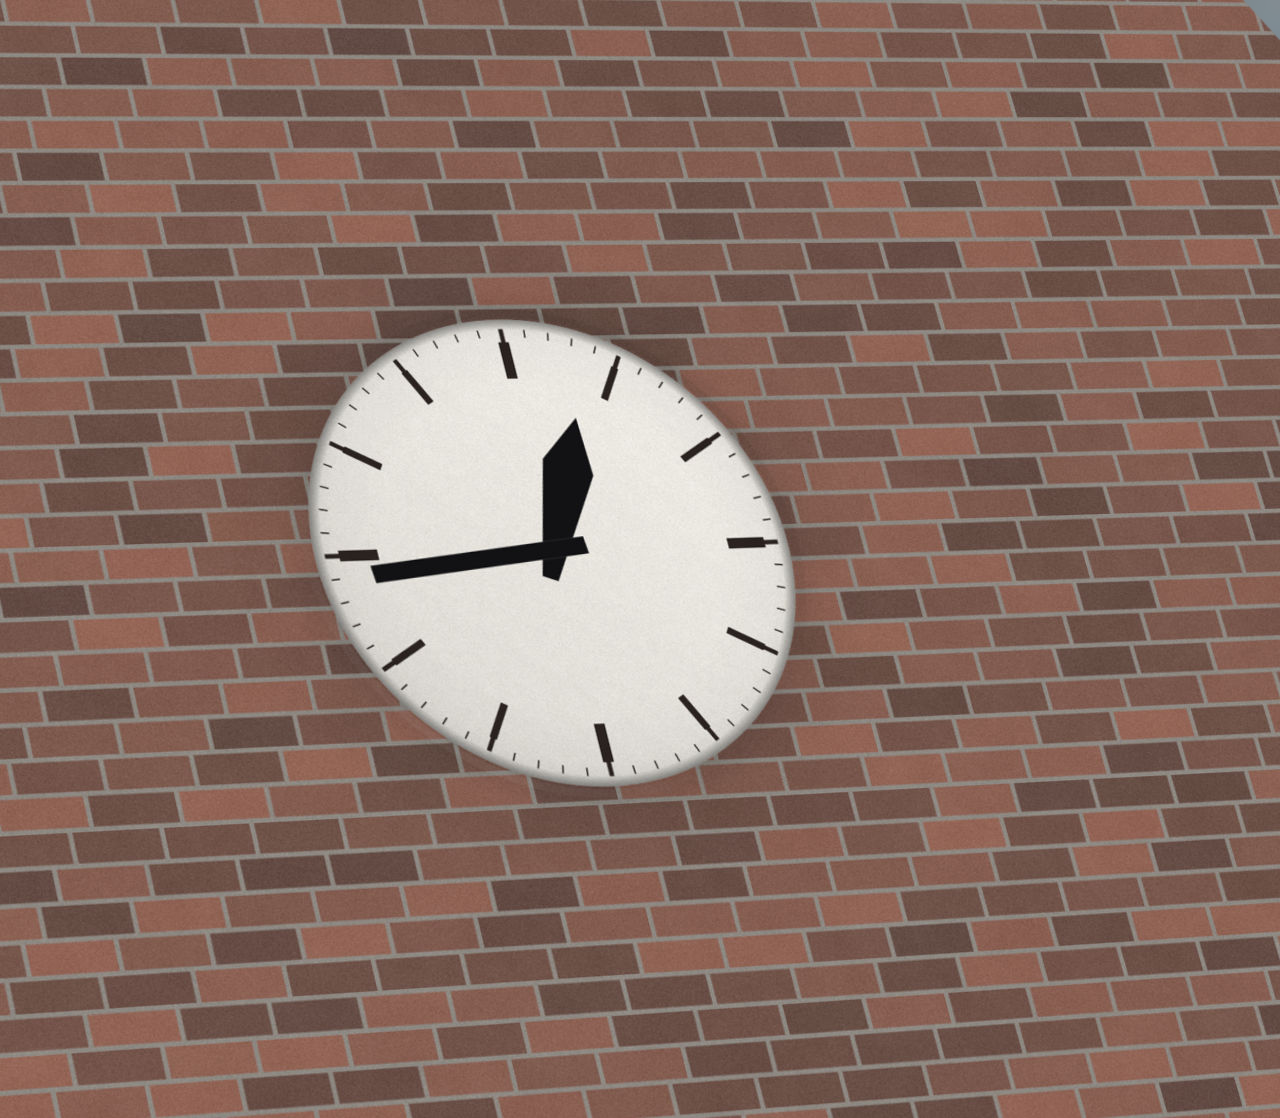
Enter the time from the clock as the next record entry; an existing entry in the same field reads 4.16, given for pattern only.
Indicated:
12.44
